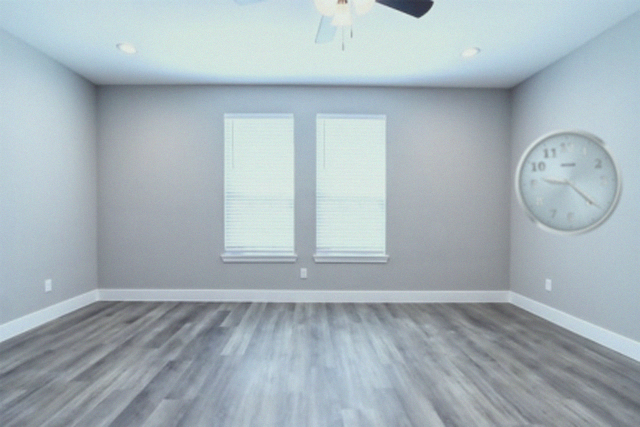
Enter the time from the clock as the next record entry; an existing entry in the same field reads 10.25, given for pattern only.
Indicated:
9.22
